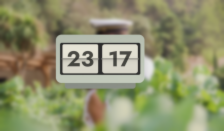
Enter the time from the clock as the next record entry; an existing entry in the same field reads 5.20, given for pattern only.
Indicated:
23.17
